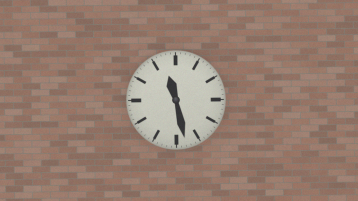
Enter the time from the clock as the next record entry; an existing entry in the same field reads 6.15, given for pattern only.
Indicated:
11.28
